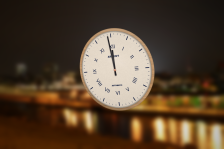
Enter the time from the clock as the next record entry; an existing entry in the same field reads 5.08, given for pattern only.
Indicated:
11.59
